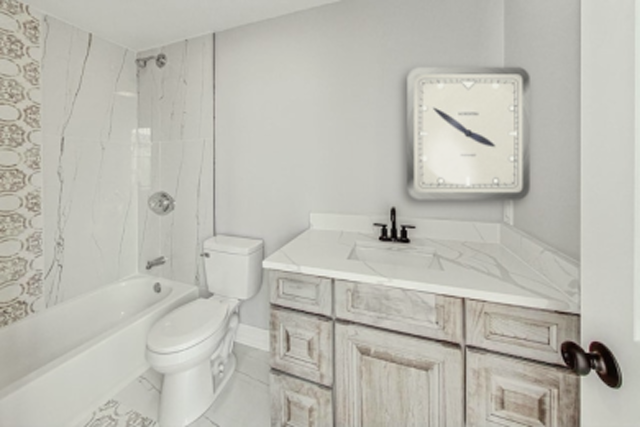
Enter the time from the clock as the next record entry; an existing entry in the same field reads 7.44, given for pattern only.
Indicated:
3.51
